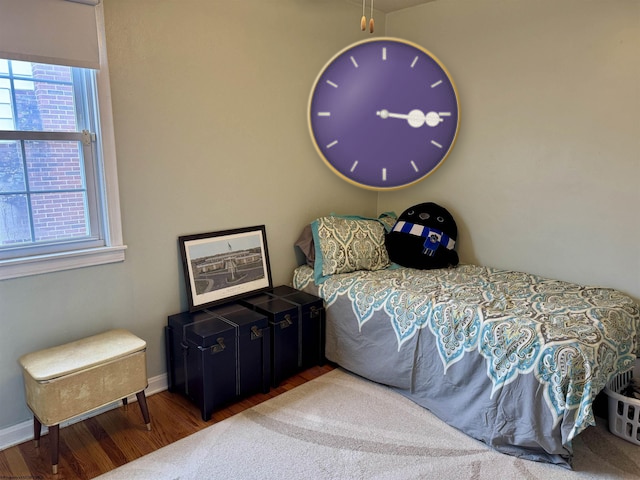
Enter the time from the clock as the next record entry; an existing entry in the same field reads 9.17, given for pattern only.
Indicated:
3.16
